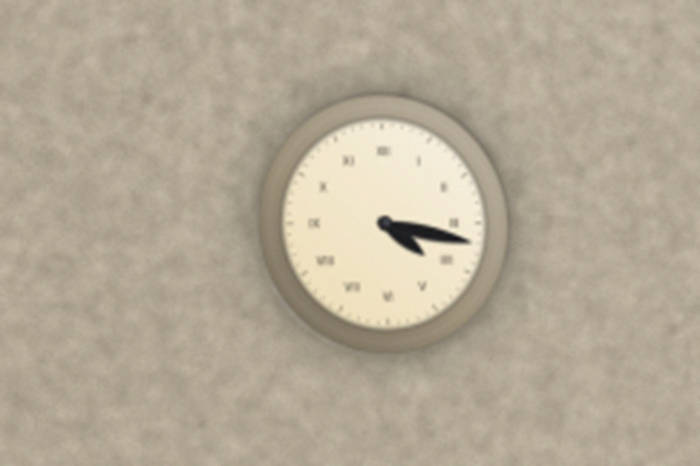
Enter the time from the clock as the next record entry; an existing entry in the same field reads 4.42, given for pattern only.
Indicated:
4.17
